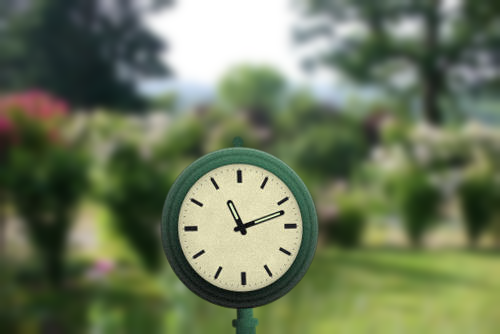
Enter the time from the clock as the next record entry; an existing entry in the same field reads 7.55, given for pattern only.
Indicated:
11.12
